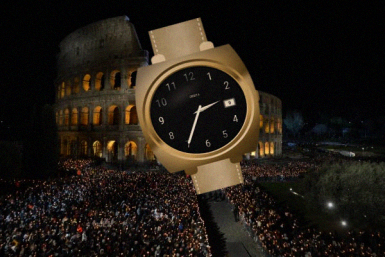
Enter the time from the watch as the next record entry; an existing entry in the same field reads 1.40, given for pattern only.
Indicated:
2.35
